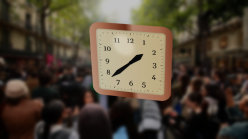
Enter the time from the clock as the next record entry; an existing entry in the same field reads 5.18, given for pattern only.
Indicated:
1.38
